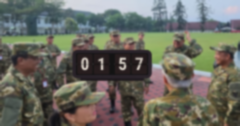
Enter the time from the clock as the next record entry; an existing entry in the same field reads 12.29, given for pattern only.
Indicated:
1.57
